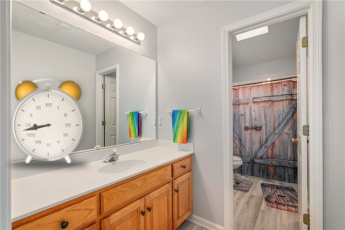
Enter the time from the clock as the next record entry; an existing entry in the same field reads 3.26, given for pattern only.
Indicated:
8.43
